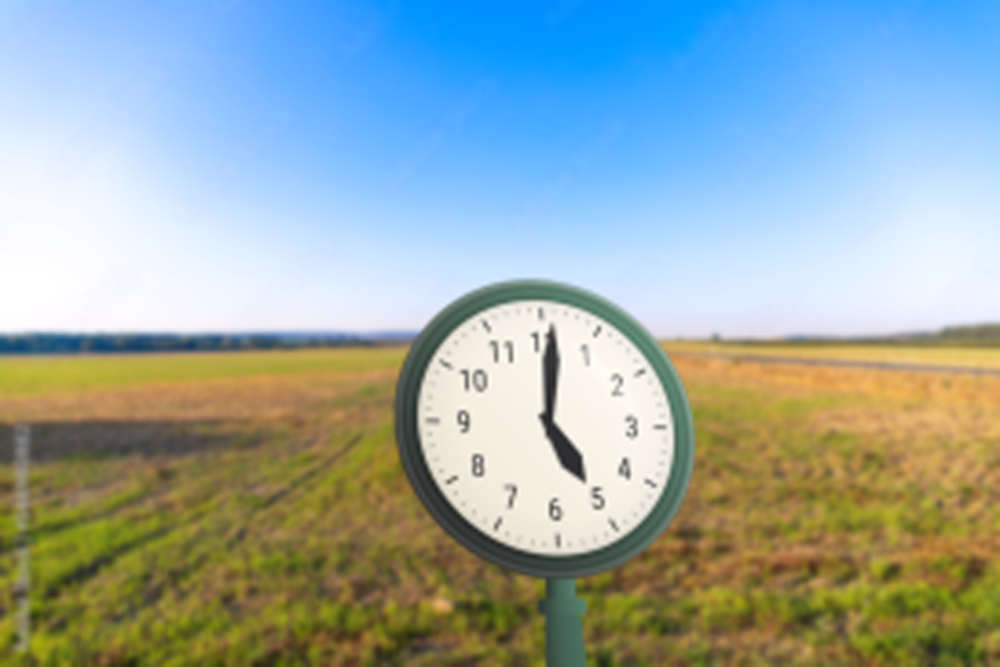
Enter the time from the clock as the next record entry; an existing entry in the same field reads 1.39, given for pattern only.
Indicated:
5.01
